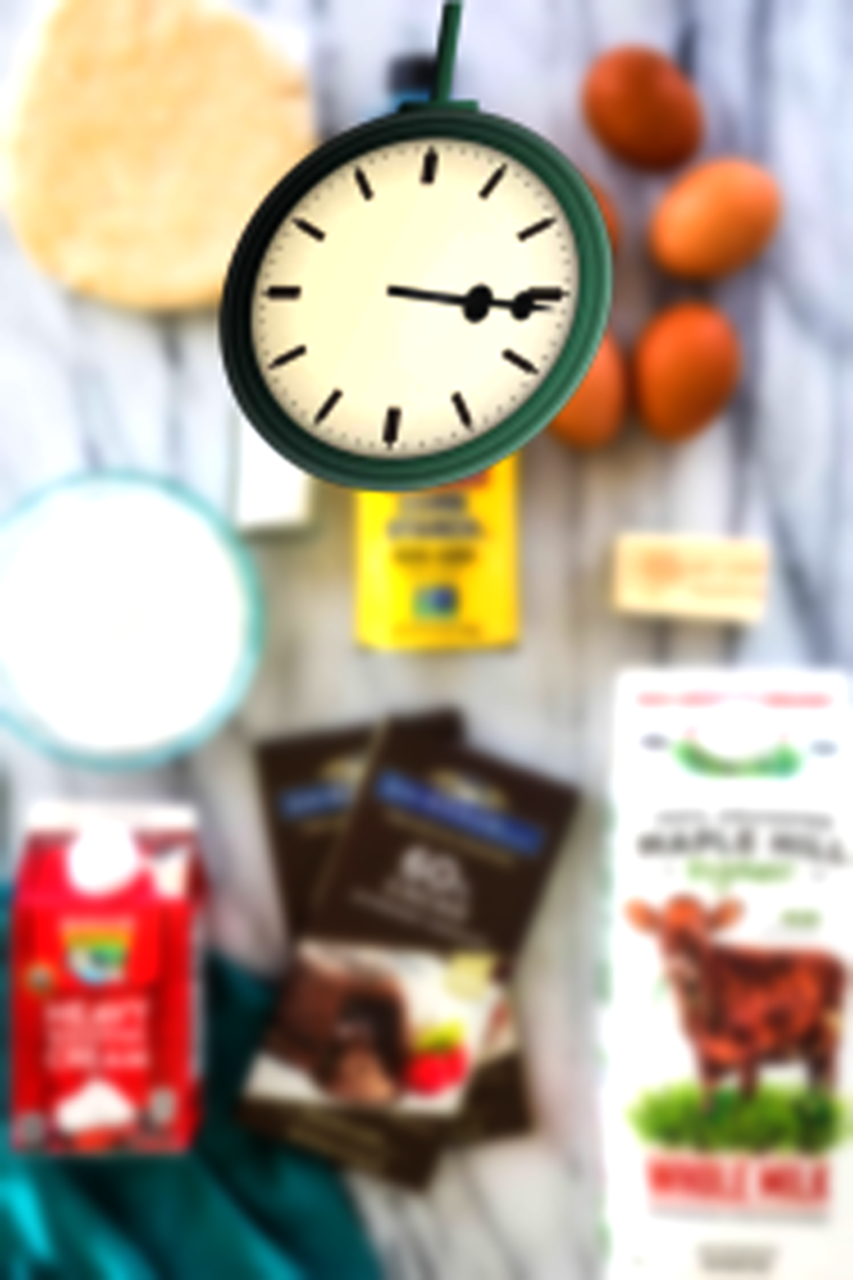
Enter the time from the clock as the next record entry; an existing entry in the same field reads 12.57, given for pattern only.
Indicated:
3.16
